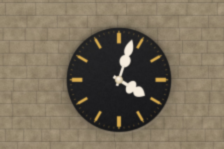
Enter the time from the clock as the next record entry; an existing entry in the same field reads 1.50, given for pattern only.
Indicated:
4.03
